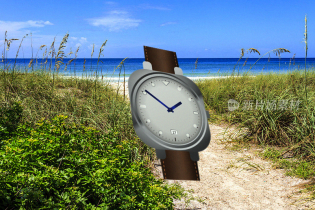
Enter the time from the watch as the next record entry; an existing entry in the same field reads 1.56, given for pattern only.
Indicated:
1.51
